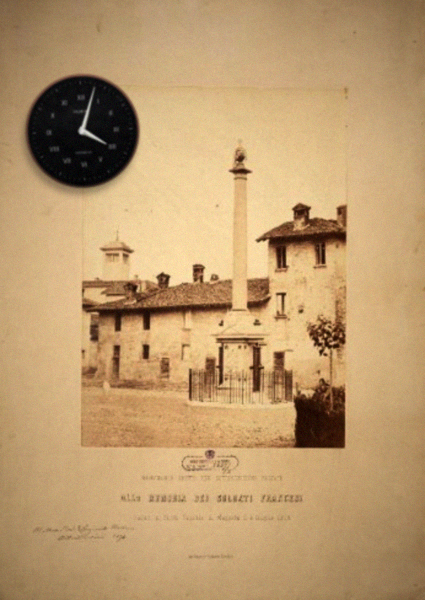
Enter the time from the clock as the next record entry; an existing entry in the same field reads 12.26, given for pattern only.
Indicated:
4.03
